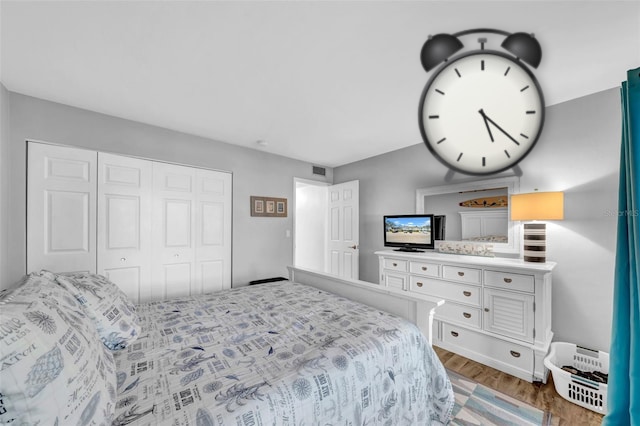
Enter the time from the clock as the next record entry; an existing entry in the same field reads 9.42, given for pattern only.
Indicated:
5.22
